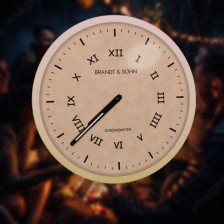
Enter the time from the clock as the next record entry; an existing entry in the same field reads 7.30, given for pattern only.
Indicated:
7.38
